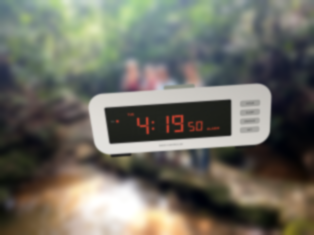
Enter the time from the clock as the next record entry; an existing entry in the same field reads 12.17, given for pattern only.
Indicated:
4.19
